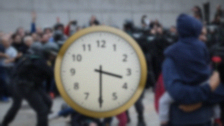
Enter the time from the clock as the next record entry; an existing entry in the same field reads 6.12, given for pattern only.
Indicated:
3.30
